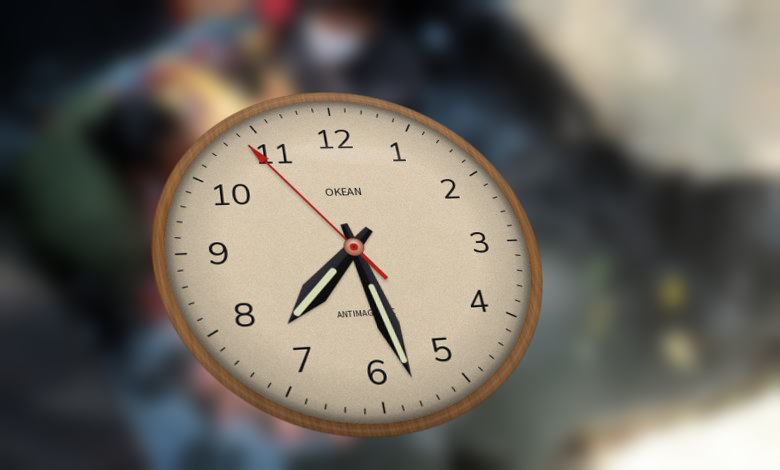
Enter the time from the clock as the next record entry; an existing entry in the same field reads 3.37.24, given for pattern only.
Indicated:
7.27.54
